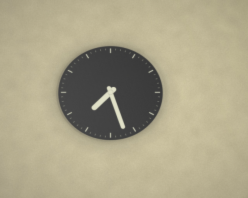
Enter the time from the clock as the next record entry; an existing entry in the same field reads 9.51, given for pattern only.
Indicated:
7.27
